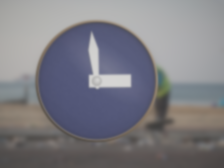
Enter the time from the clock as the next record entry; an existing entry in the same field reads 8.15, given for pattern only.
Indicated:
2.59
